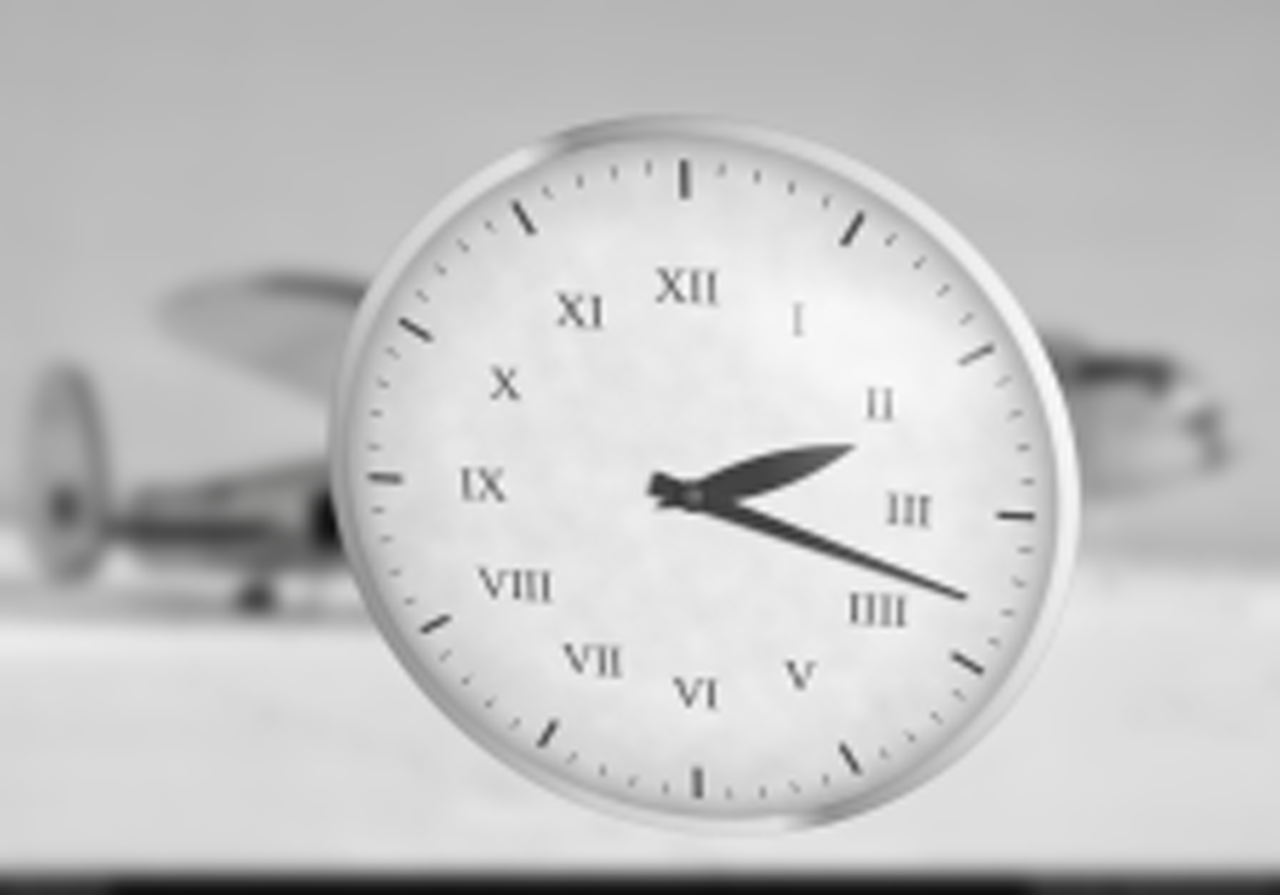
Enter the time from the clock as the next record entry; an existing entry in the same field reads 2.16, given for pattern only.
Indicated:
2.18
